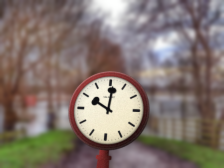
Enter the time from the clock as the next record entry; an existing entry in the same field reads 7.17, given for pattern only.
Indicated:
10.01
